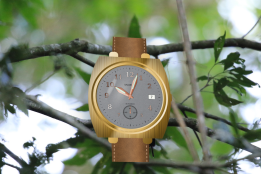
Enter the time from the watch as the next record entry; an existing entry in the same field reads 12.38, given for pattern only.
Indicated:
10.03
